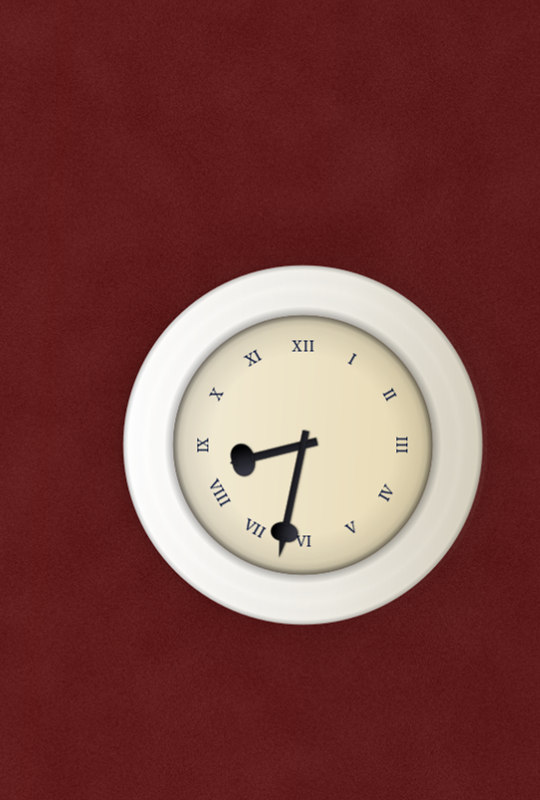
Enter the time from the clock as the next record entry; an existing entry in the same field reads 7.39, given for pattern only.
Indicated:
8.32
